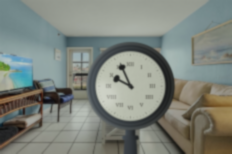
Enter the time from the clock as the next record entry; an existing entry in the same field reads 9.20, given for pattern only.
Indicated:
9.56
